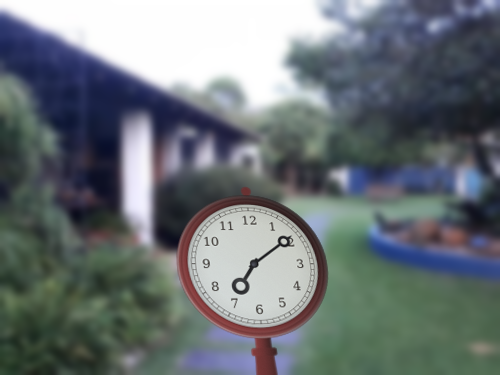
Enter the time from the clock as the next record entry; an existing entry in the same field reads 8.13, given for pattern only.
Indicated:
7.09
